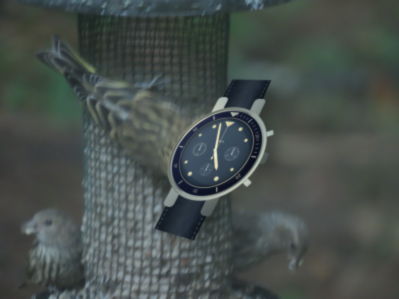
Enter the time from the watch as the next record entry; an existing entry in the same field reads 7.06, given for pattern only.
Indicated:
4.57
